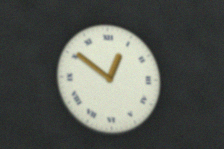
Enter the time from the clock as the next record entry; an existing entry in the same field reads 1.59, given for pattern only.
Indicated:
12.51
